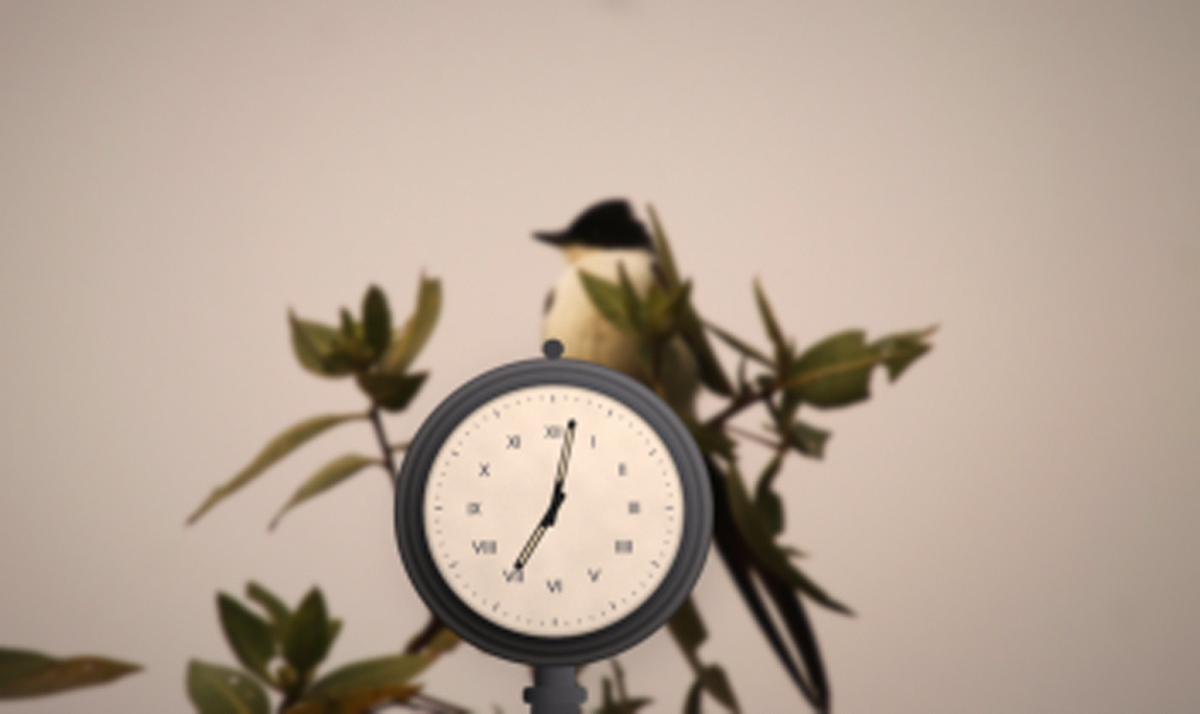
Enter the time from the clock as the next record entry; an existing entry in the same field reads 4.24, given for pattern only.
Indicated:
7.02
